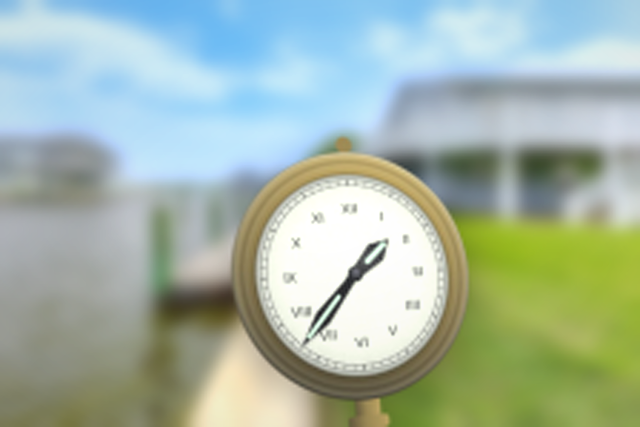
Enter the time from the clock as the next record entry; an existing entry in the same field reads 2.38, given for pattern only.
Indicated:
1.37
